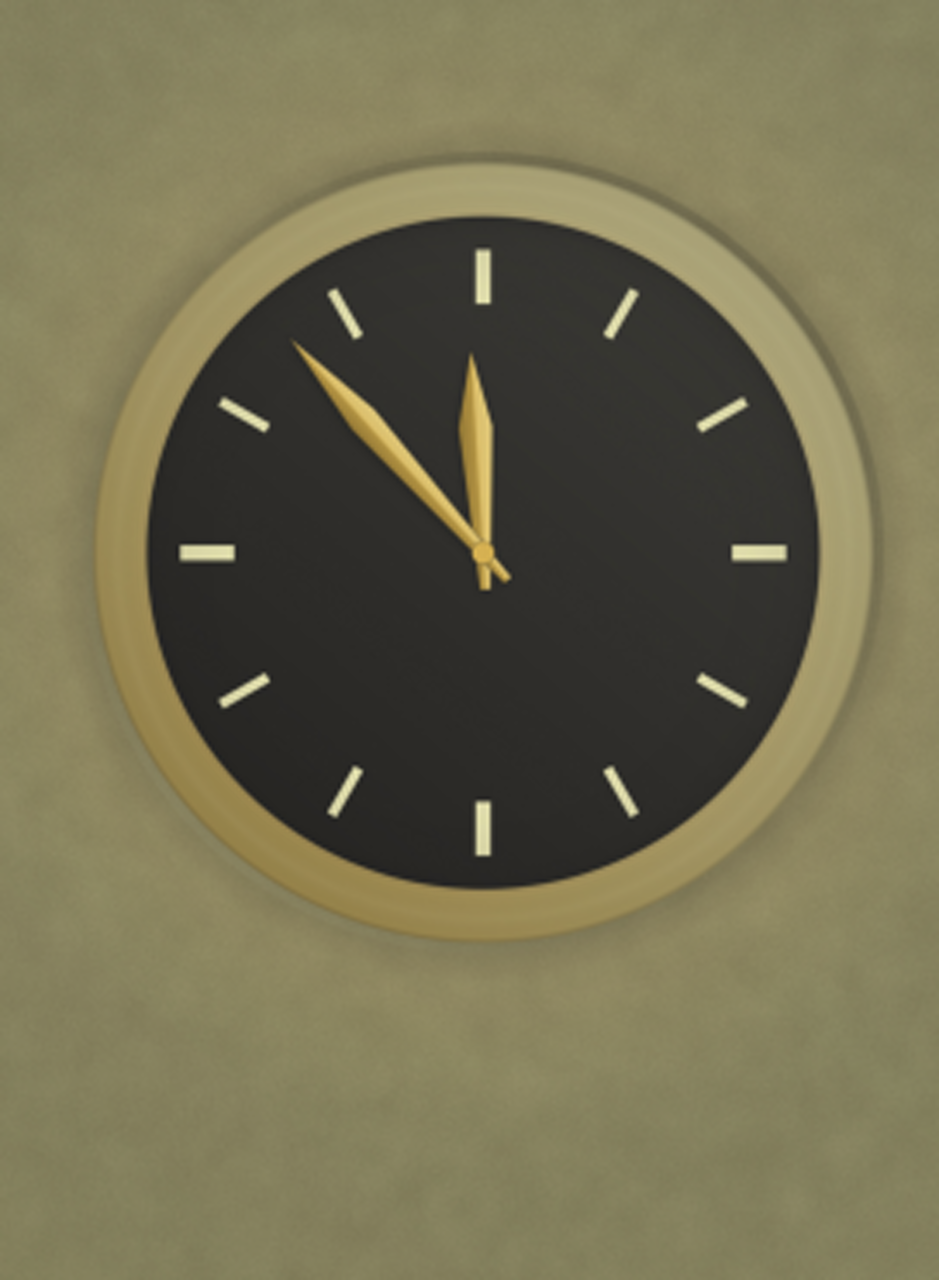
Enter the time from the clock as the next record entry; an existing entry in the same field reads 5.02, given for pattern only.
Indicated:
11.53
